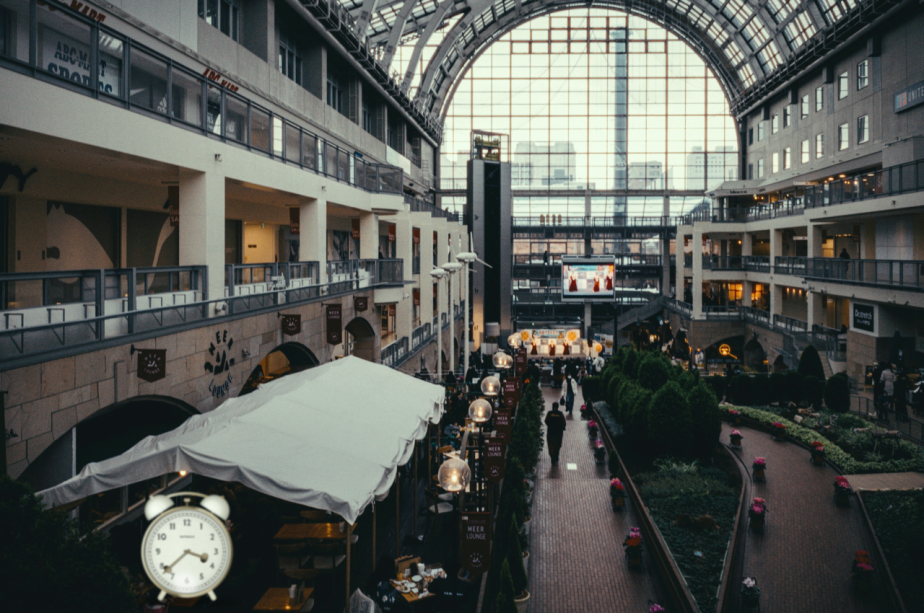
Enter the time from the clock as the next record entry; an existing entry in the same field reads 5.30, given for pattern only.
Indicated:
3.38
